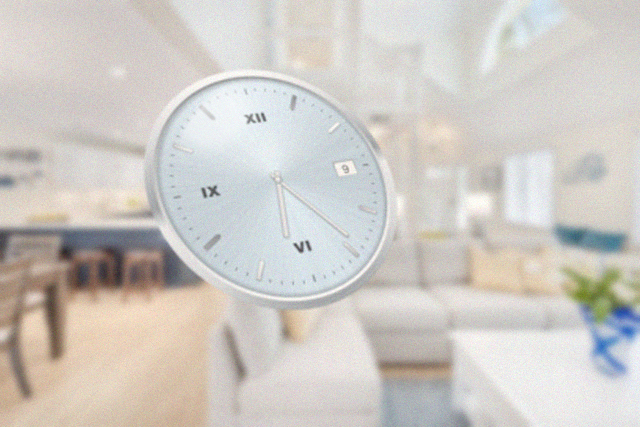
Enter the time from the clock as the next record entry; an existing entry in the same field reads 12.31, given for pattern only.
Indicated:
6.24
